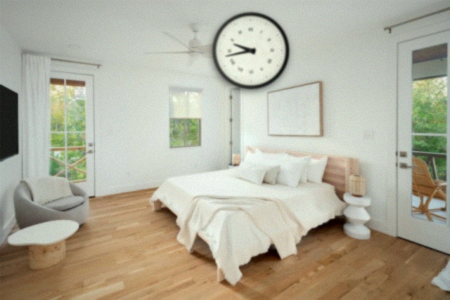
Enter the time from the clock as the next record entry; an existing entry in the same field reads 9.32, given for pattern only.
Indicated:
9.43
